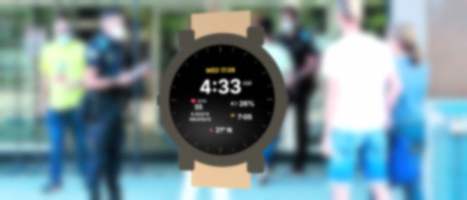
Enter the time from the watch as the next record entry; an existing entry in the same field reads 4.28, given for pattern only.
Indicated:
4.33
